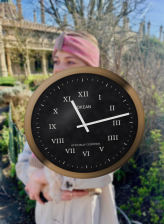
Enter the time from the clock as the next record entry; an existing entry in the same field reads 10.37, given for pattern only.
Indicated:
11.13
